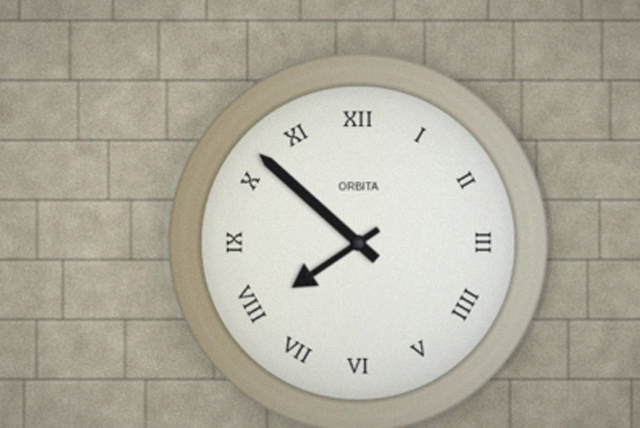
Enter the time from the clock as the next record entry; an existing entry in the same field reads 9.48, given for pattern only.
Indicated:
7.52
